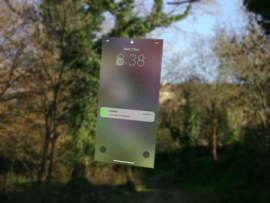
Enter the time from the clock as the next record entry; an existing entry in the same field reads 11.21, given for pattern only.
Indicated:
8.38
